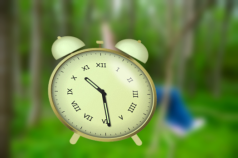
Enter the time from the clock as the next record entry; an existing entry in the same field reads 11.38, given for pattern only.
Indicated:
10.29
